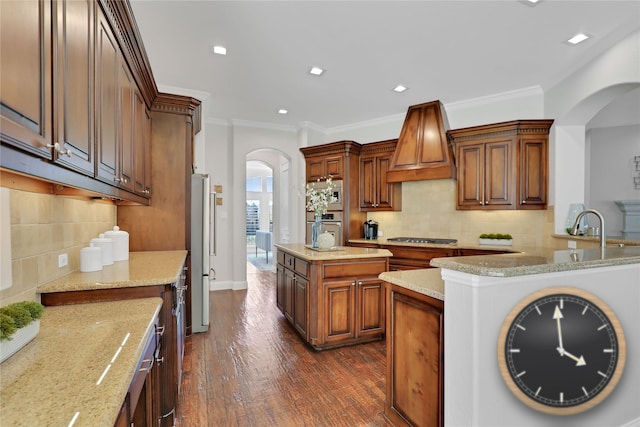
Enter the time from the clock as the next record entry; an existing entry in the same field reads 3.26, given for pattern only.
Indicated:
3.59
